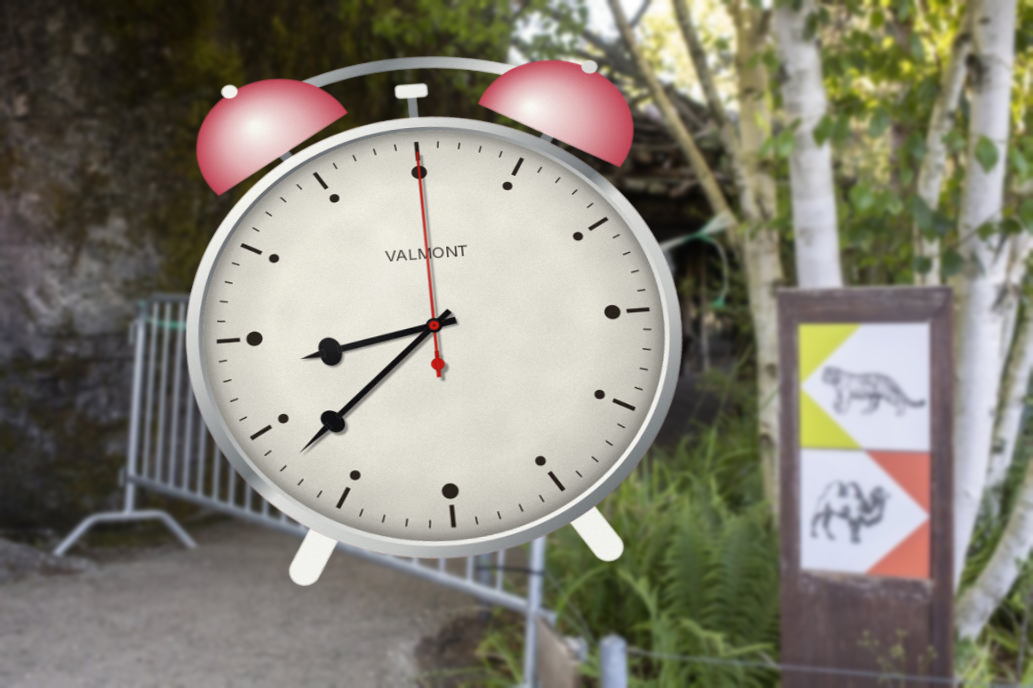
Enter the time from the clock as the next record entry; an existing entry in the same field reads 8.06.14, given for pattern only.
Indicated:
8.38.00
